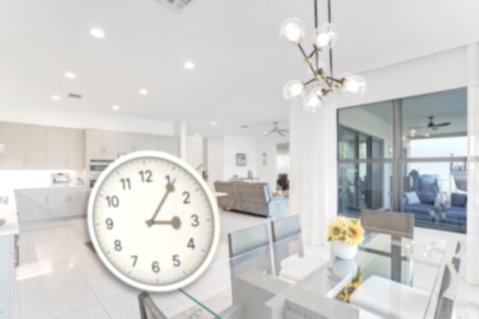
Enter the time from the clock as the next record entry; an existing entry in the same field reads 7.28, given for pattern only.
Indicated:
3.06
